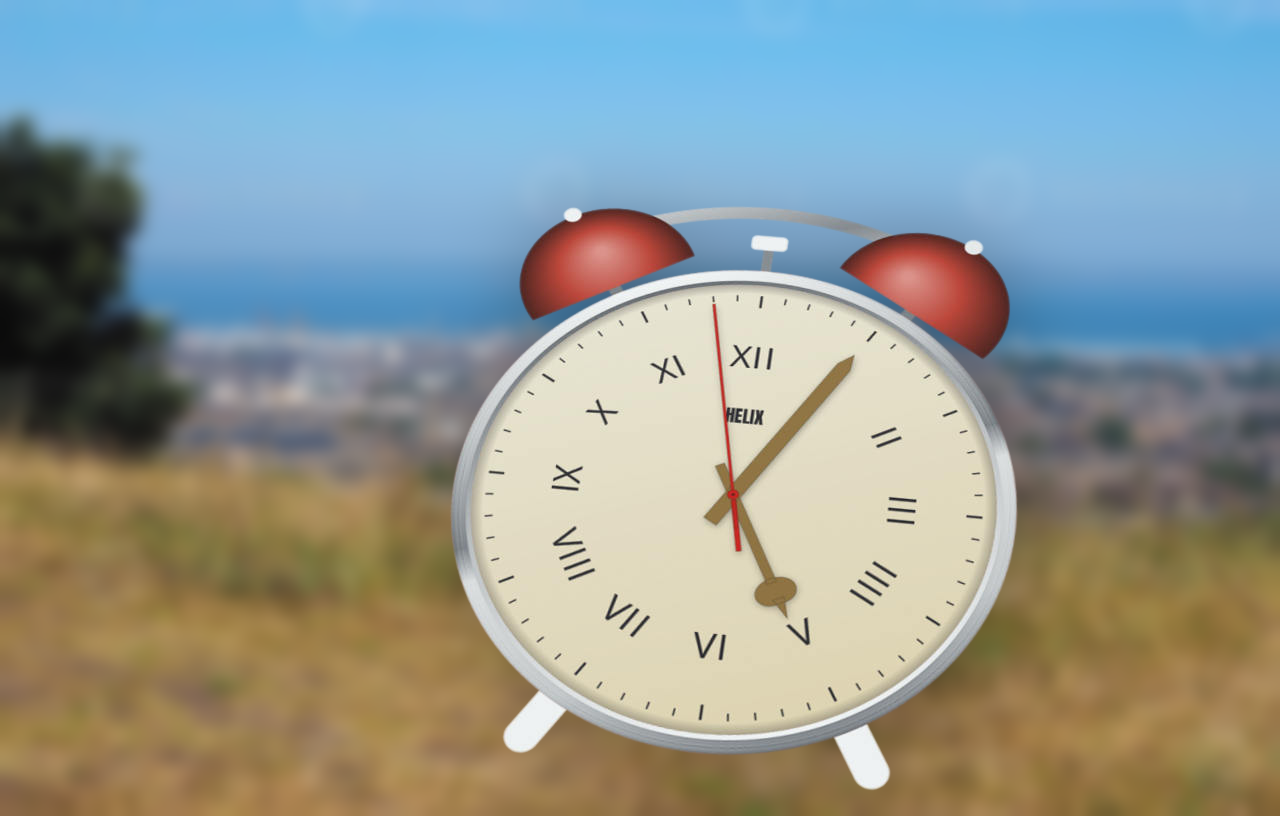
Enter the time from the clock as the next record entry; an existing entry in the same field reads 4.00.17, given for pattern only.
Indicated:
5.04.58
